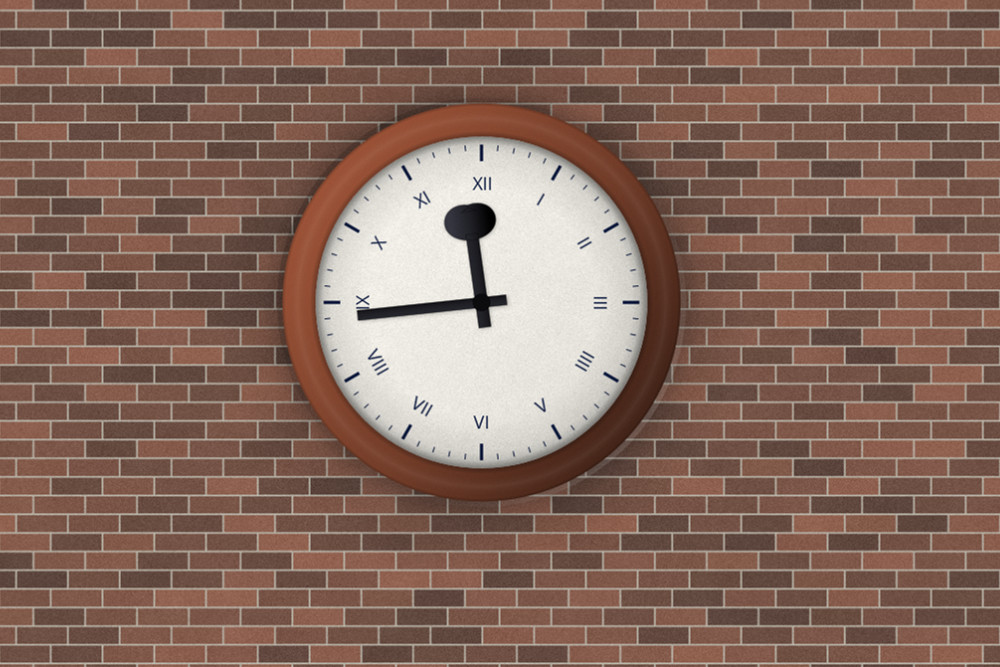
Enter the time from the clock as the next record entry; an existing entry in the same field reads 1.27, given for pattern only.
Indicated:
11.44
